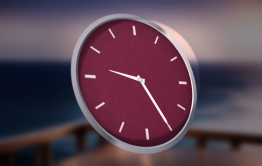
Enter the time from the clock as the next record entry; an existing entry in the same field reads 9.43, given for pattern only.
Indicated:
9.25
